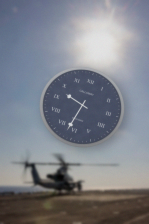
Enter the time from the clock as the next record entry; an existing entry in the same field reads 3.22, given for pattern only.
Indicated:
9.32
